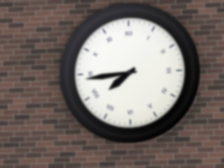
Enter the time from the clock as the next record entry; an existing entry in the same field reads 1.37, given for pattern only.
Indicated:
7.44
